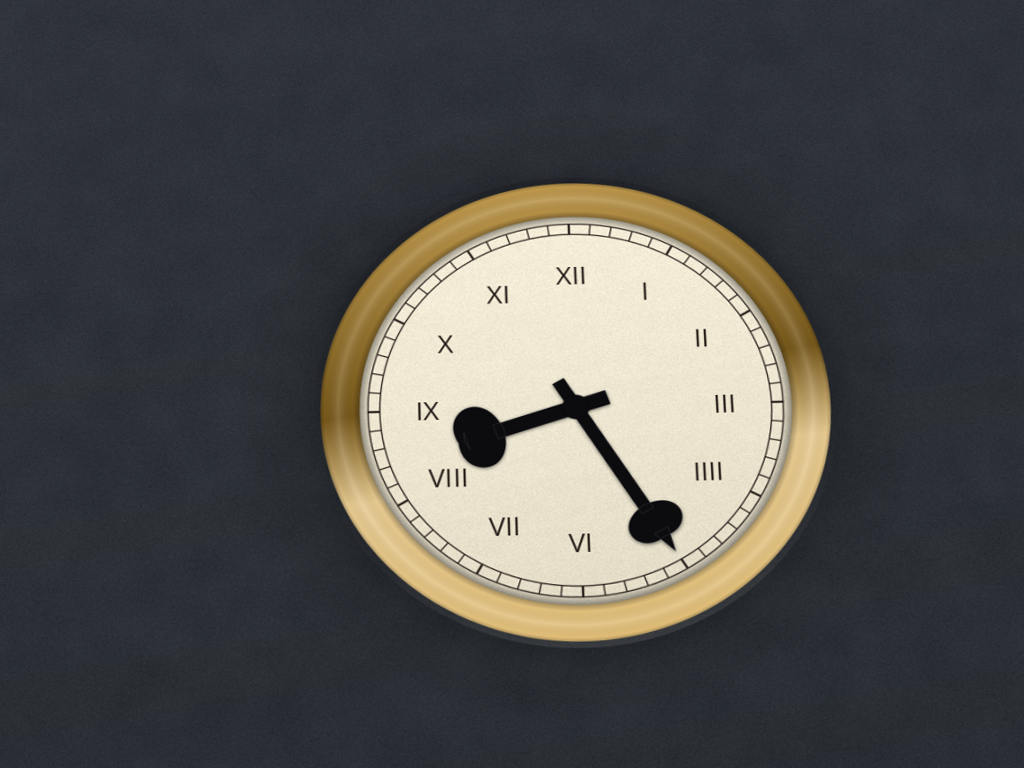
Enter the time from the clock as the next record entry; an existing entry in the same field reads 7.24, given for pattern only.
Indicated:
8.25
